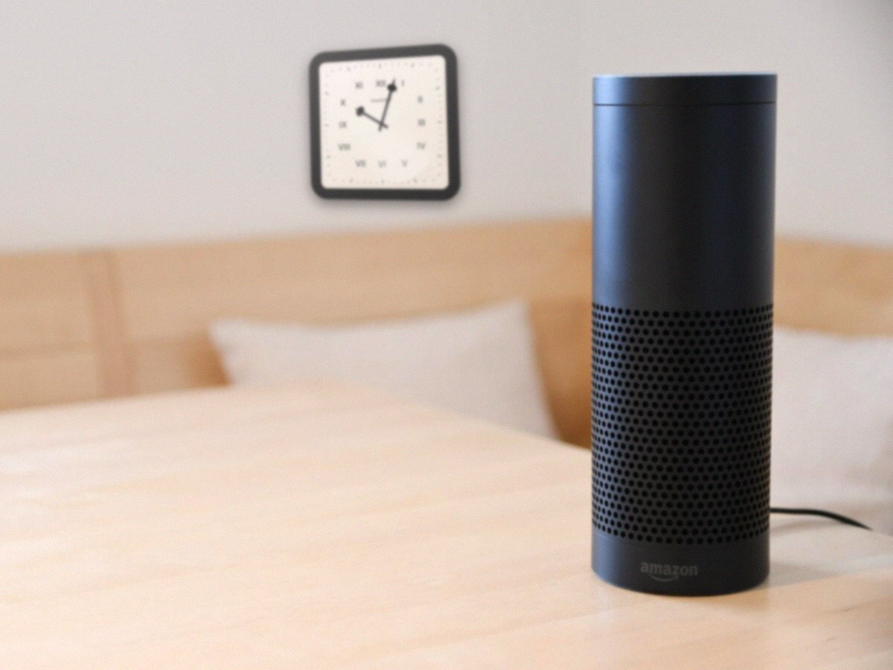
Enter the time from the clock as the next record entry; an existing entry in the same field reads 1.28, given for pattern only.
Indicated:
10.03
